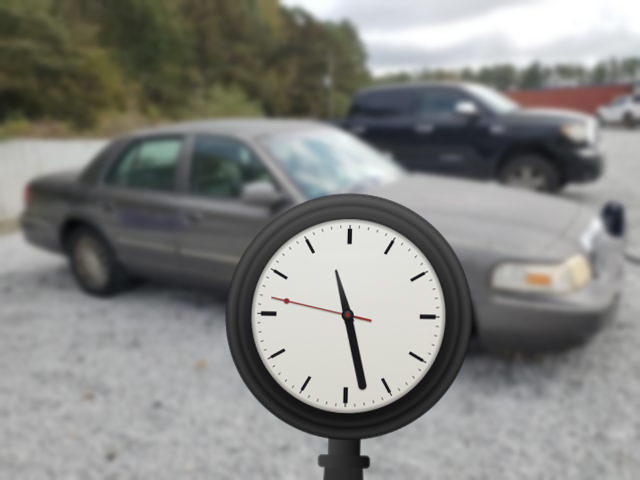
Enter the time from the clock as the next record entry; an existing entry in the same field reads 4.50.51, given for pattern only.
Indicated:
11.27.47
